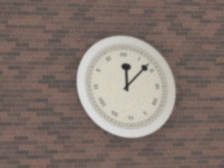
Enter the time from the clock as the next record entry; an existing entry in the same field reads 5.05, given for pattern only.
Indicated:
12.08
